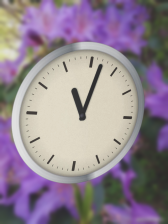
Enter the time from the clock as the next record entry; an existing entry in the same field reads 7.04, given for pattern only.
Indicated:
11.02
